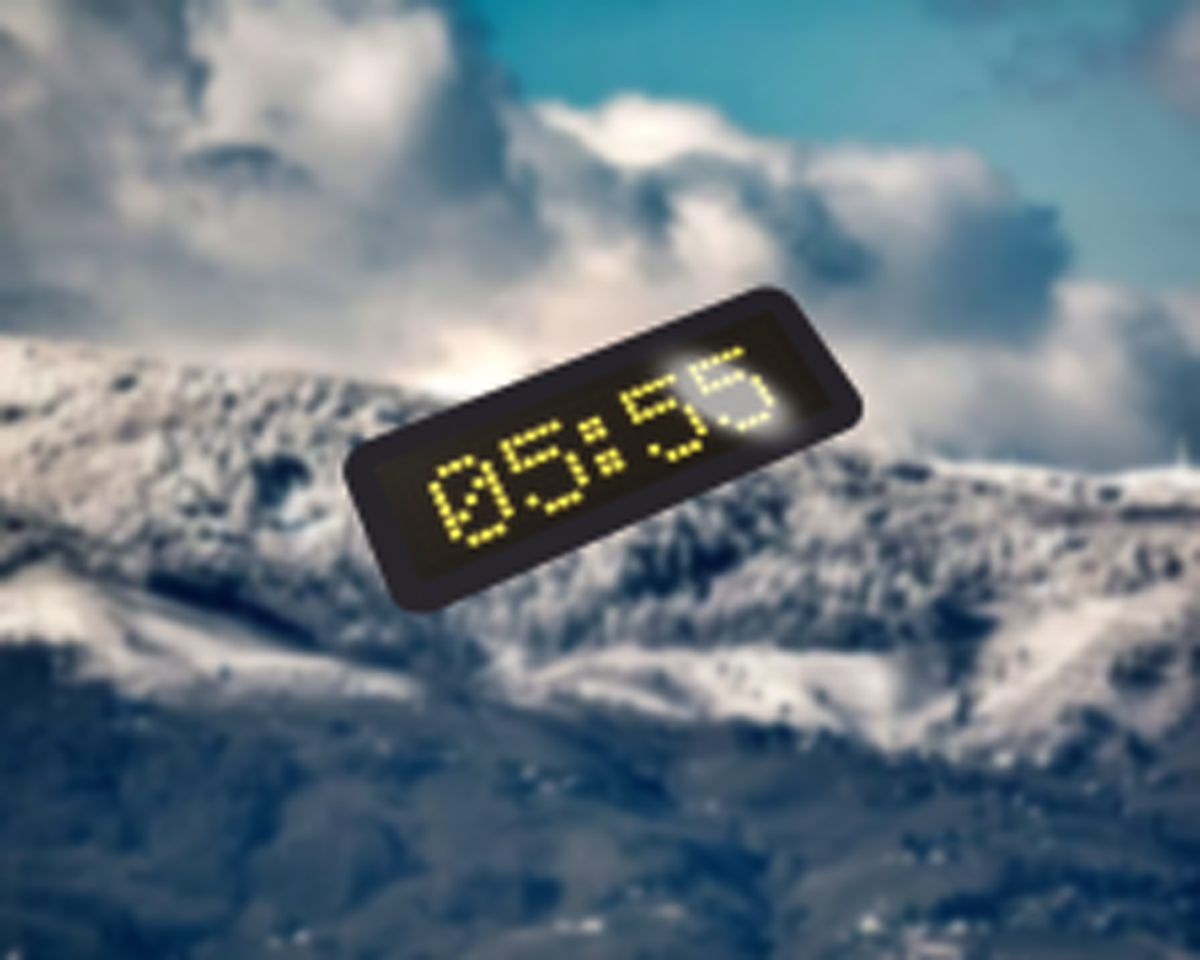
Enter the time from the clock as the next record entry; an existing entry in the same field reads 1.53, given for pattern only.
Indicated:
5.55
